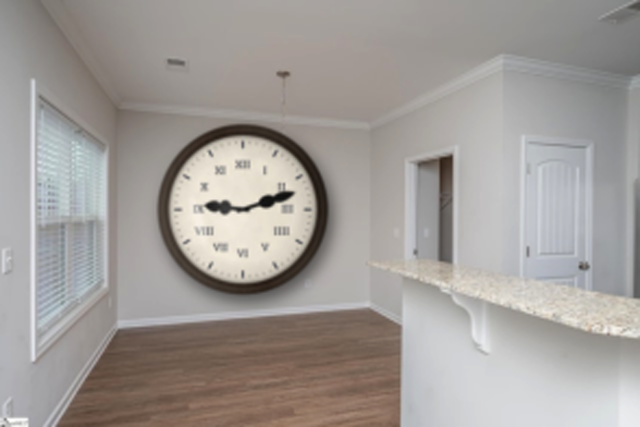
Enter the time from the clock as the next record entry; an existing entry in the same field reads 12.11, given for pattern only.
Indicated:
9.12
